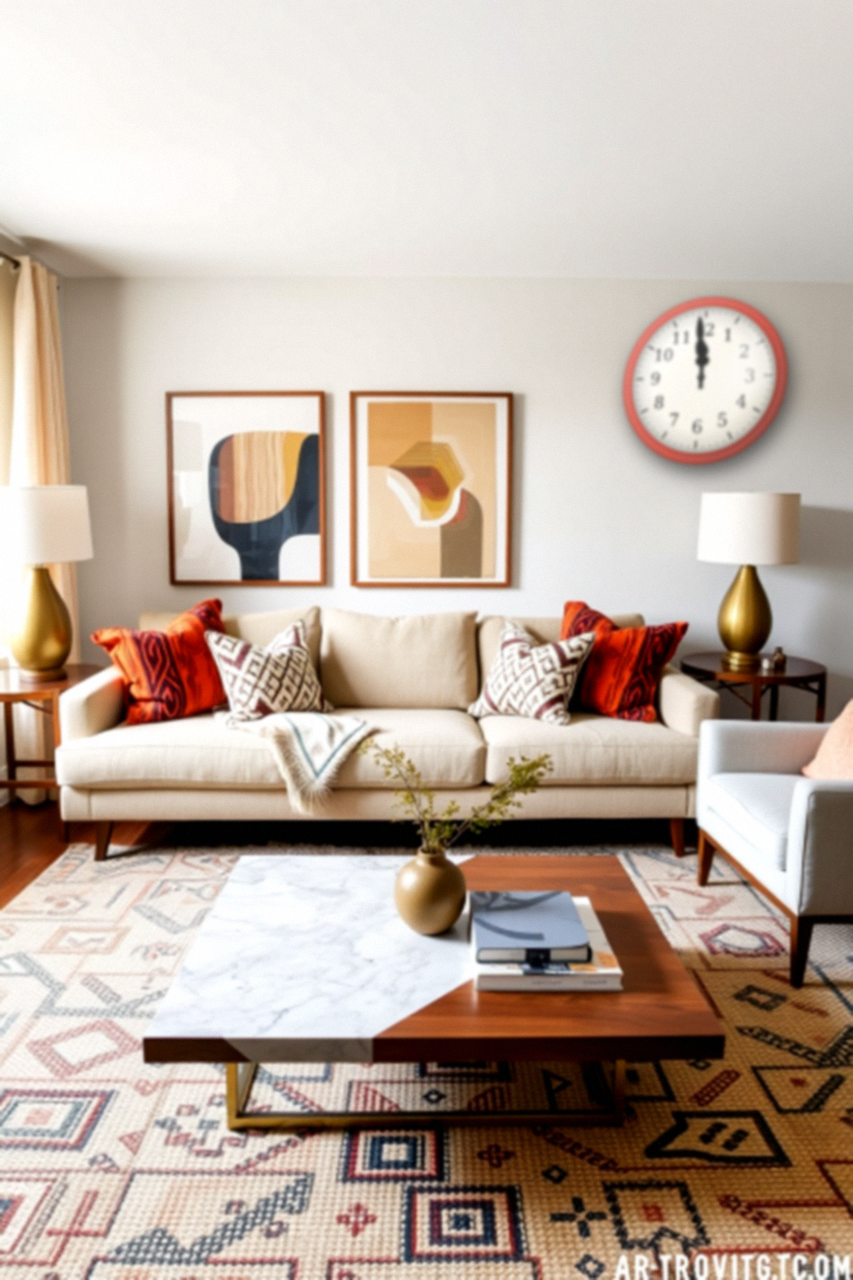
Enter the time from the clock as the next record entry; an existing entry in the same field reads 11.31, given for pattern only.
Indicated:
11.59
